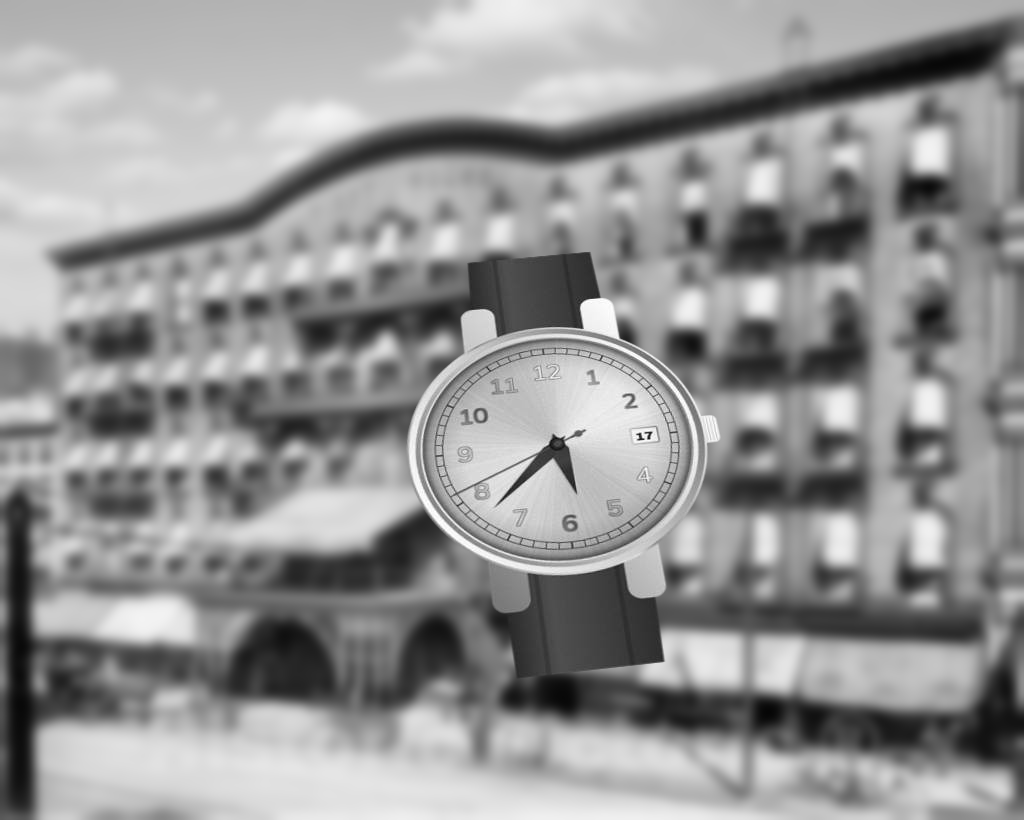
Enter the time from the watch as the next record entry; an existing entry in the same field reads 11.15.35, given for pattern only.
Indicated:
5.37.41
